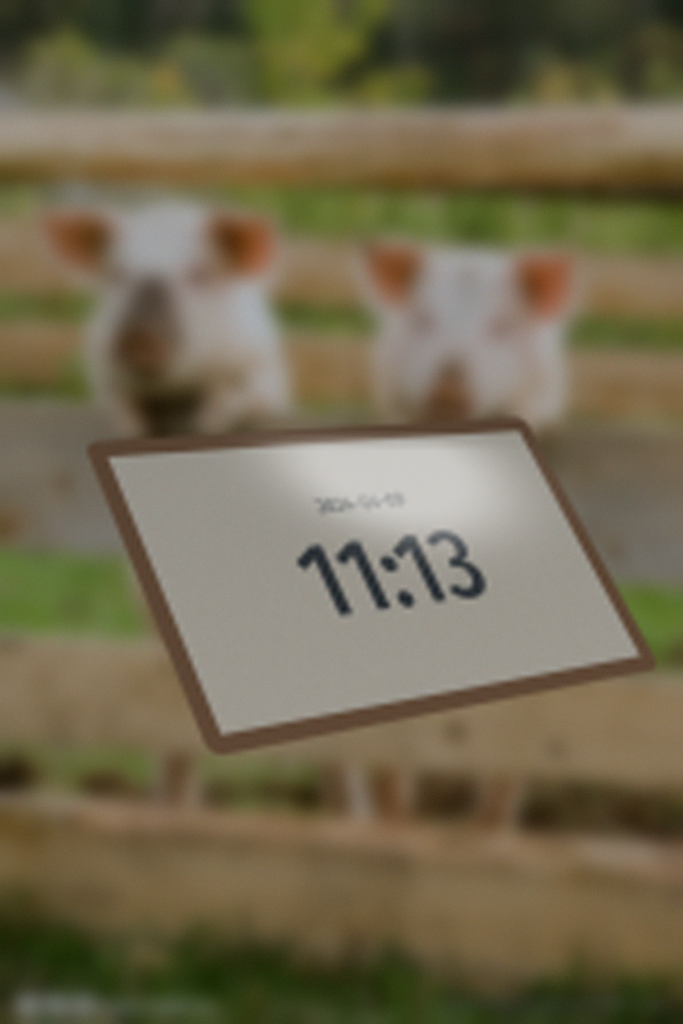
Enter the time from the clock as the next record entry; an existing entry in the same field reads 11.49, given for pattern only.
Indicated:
11.13
